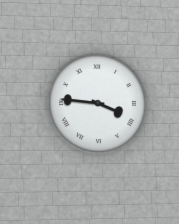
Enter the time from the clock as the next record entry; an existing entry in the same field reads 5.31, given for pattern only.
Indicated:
3.46
